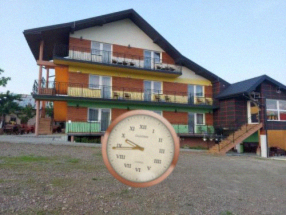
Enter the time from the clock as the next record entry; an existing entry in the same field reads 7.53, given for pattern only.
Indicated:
9.44
